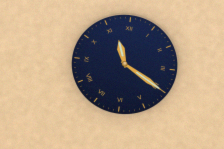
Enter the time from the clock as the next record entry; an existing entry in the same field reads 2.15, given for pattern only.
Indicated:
11.20
